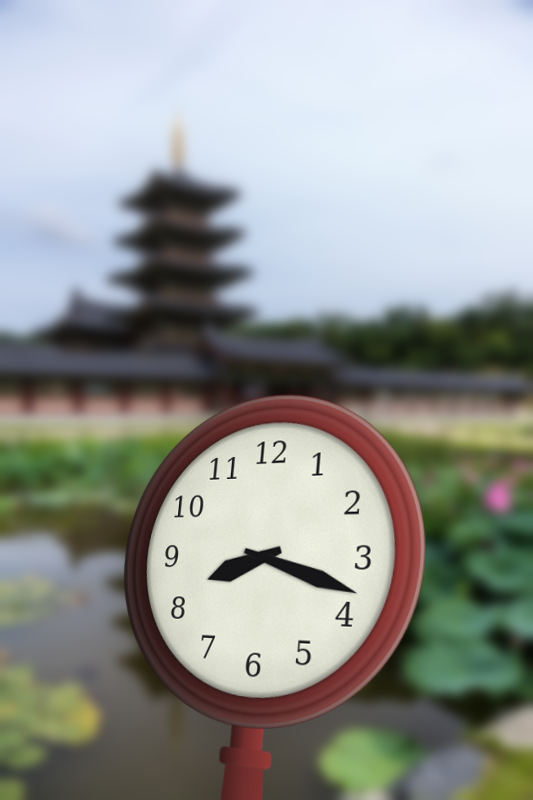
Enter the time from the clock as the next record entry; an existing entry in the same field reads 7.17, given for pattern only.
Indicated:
8.18
